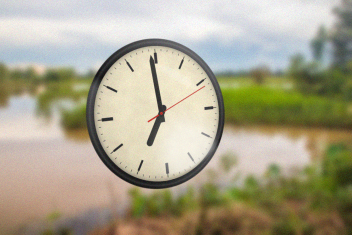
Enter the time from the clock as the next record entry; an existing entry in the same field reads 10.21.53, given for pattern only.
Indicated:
6.59.11
